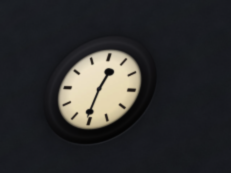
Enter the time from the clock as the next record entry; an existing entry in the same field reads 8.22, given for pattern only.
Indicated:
12.31
